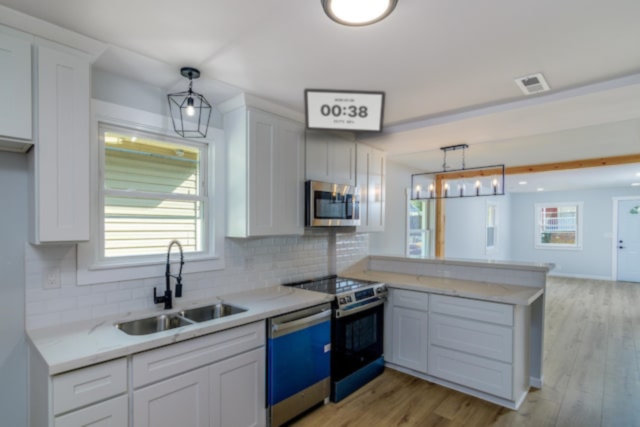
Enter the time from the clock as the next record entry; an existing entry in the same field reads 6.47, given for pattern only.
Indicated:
0.38
